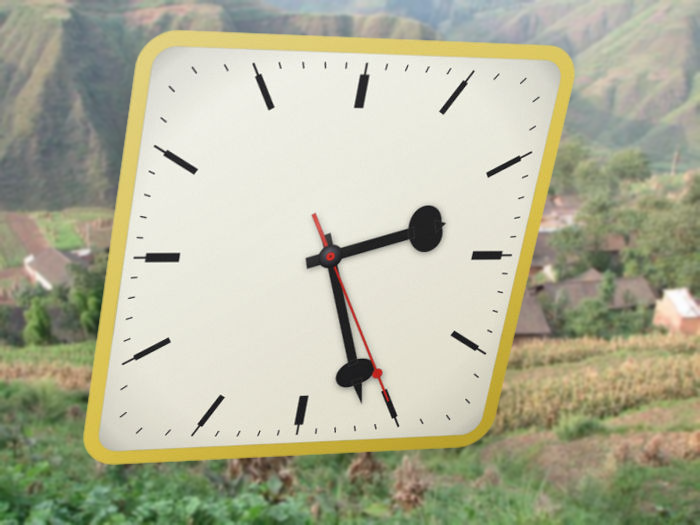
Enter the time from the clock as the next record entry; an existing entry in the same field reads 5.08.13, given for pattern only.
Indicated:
2.26.25
